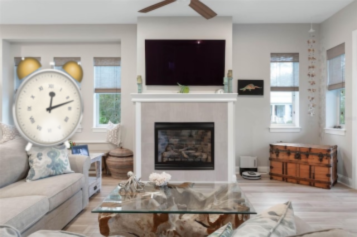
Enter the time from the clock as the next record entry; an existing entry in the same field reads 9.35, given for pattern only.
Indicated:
12.12
